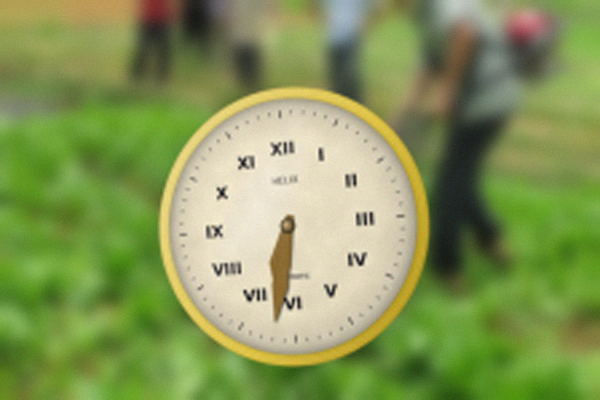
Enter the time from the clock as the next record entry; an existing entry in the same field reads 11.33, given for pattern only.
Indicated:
6.32
